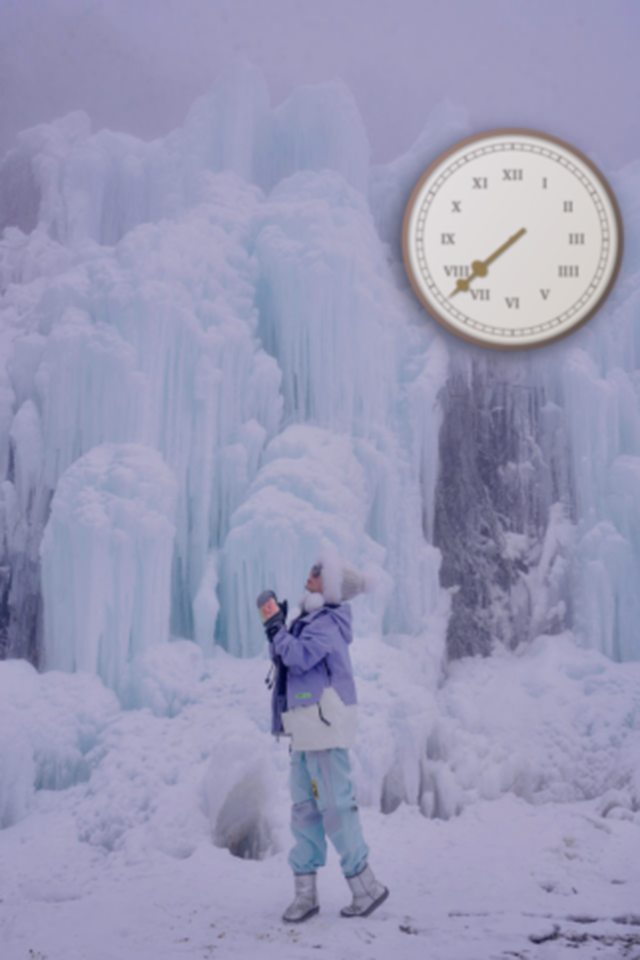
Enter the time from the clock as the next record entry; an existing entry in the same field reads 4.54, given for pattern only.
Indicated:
7.38
